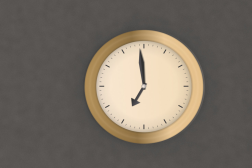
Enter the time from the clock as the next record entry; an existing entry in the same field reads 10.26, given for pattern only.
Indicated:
6.59
